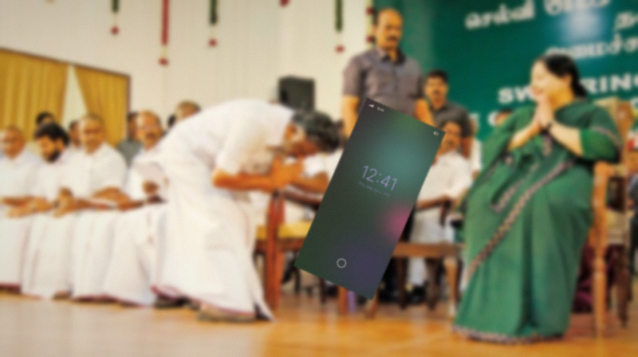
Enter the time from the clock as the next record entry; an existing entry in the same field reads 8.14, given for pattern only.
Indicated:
12.41
